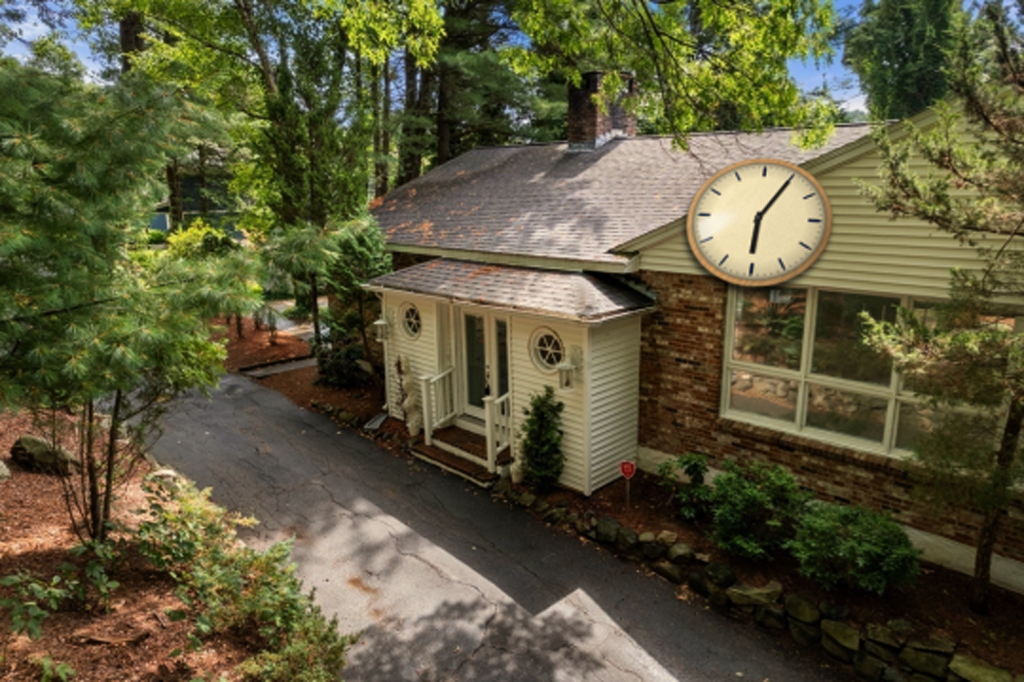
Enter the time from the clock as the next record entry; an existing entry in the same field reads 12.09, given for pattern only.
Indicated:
6.05
